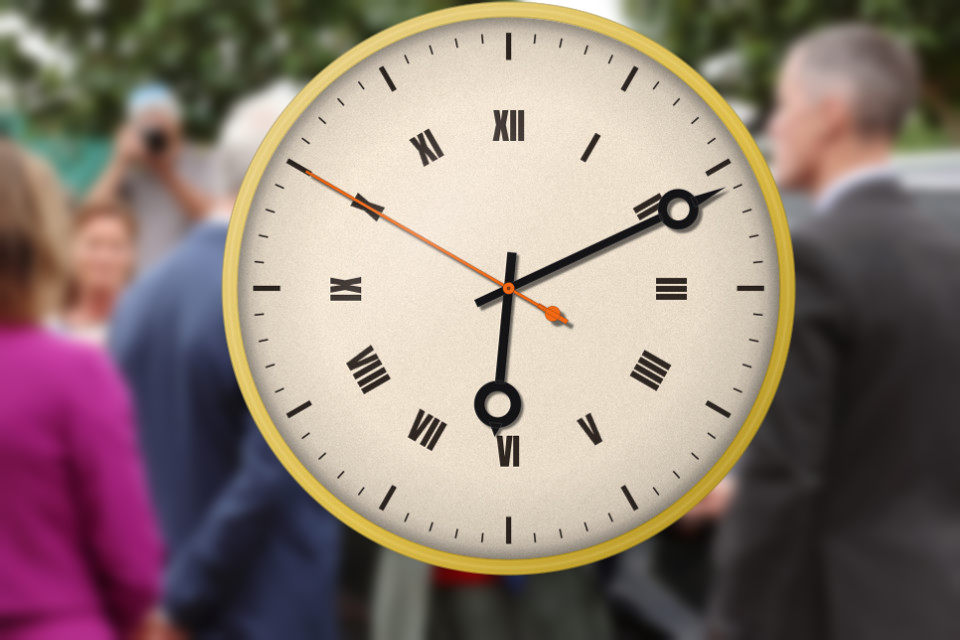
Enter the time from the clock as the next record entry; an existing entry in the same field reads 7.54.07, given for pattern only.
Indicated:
6.10.50
